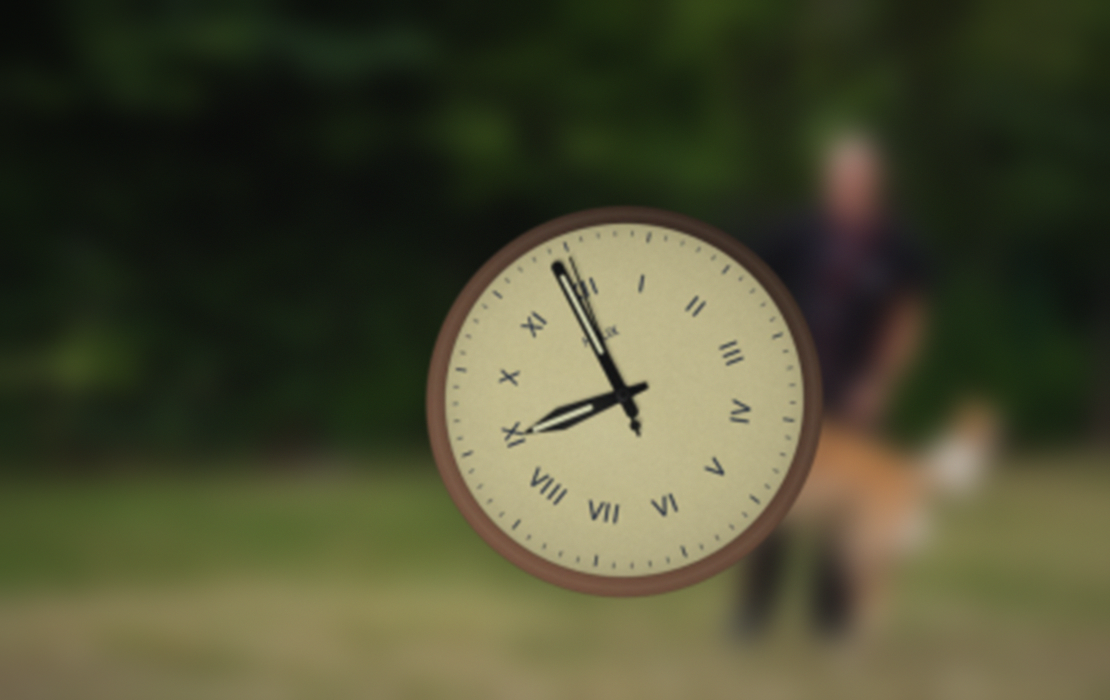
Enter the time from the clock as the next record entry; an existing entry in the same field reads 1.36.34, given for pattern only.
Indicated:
8.59.00
